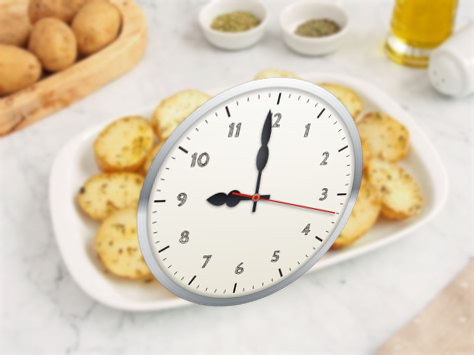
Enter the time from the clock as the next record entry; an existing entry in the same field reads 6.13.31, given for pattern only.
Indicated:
8.59.17
